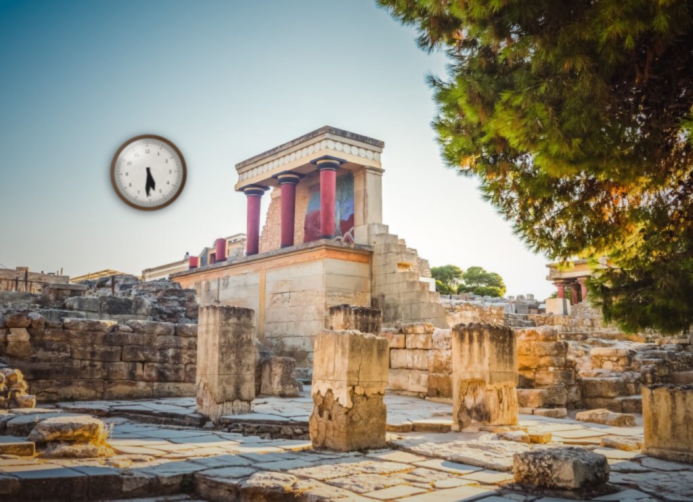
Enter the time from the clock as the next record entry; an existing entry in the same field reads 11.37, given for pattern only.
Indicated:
5.31
